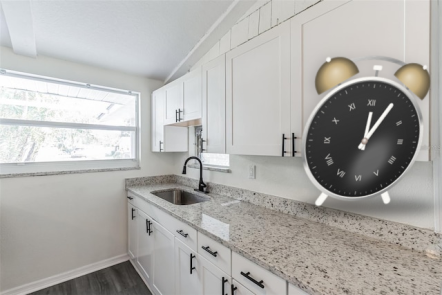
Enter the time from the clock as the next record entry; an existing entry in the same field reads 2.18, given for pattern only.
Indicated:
12.05
